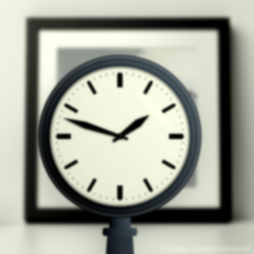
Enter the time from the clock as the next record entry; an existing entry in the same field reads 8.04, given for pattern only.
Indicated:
1.48
